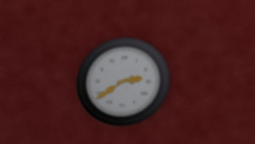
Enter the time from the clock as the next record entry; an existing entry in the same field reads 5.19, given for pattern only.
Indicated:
2.39
